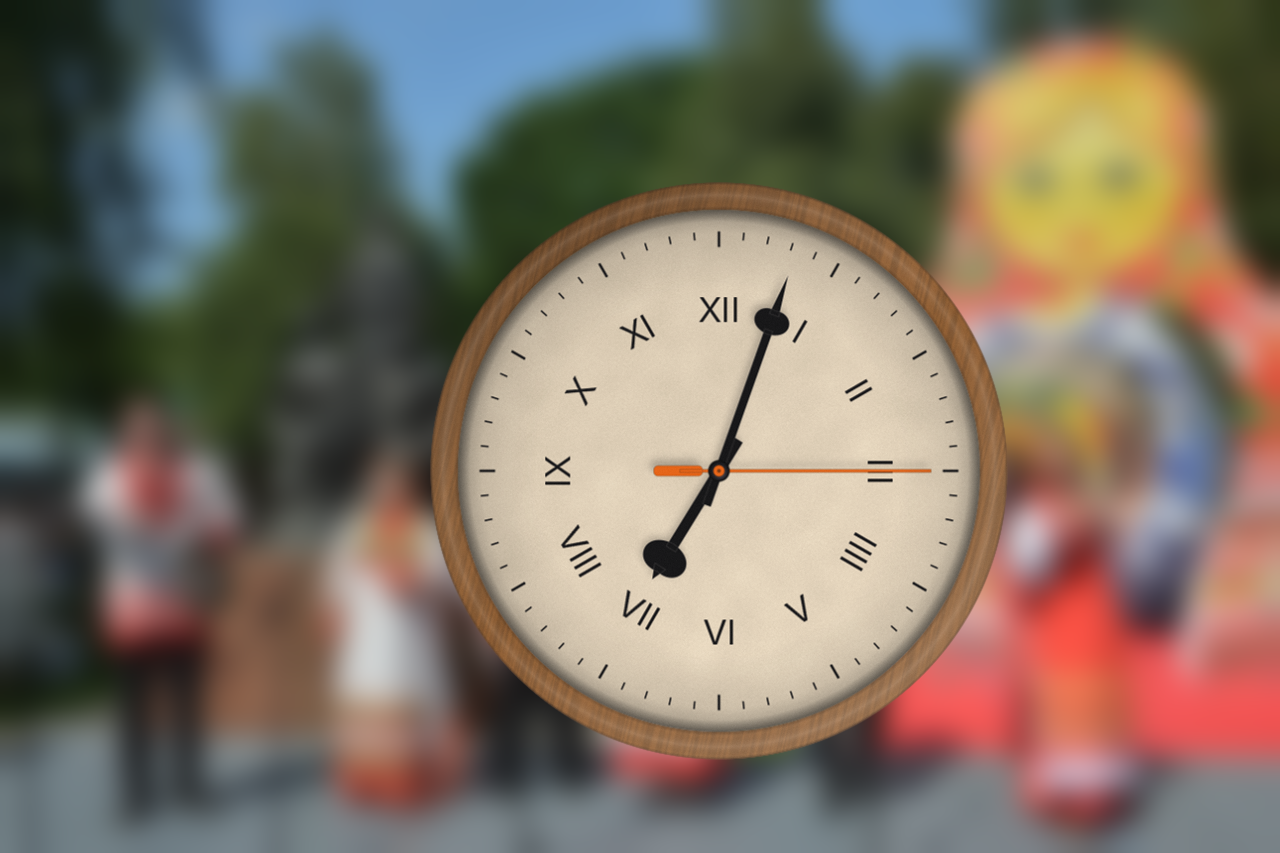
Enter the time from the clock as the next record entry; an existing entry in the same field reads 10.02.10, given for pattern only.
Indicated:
7.03.15
